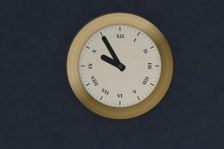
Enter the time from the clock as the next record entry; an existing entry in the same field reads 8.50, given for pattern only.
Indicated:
9.55
